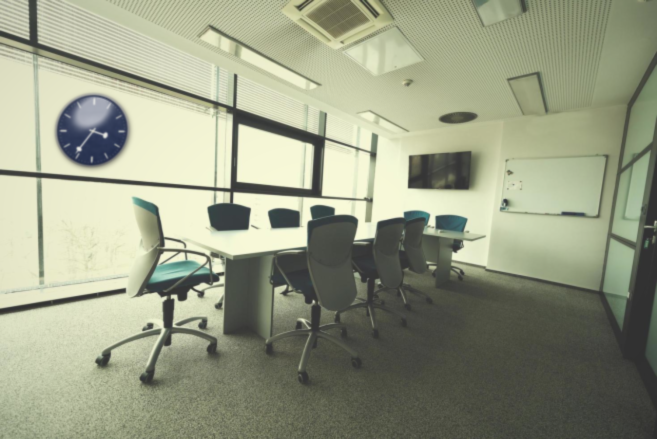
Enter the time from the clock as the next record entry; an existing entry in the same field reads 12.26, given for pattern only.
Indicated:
3.36
